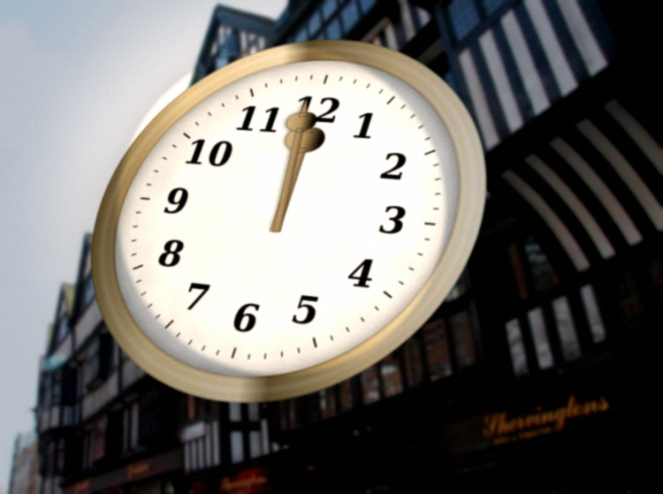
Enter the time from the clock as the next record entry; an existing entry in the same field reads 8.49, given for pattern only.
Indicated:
11.59
